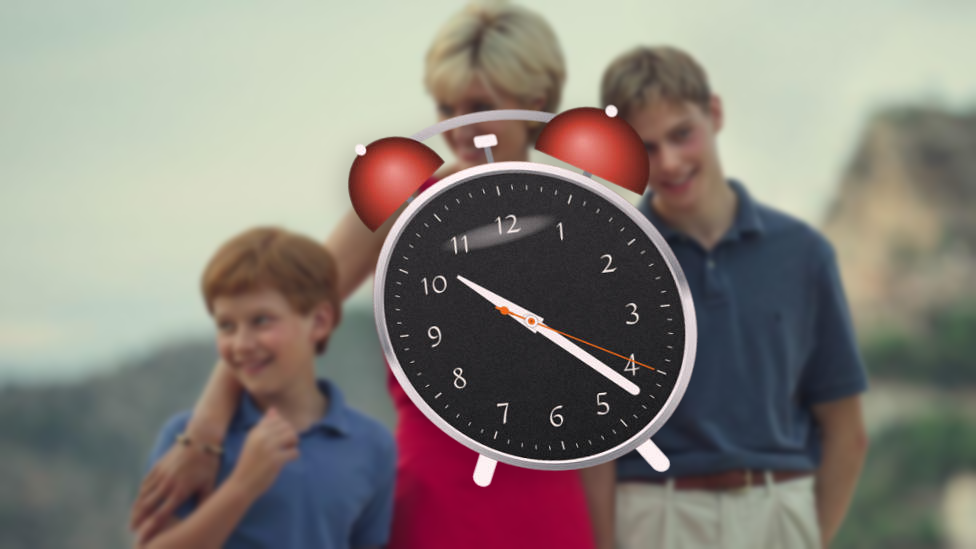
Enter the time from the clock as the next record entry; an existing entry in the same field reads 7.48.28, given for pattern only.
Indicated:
10.22.20
